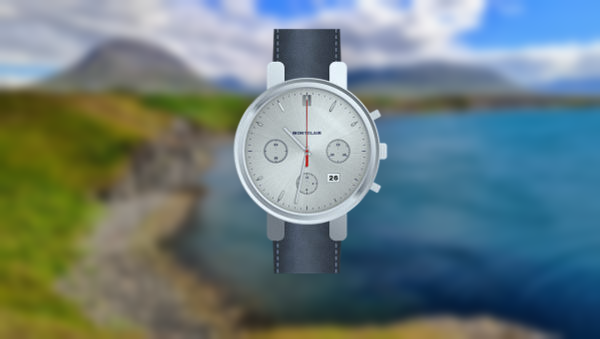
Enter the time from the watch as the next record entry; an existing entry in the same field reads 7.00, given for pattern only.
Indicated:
10.32
